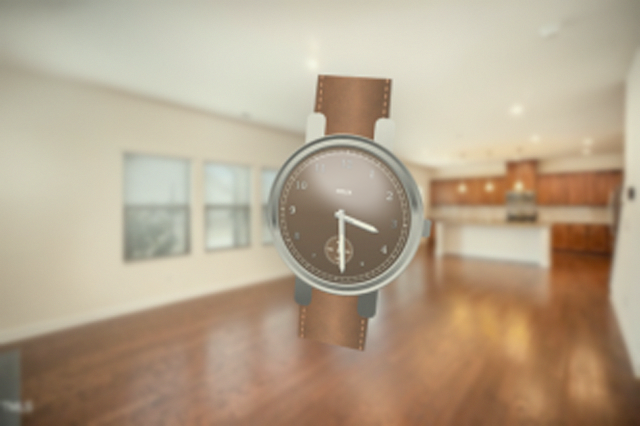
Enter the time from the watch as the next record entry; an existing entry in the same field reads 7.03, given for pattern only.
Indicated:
3.29
